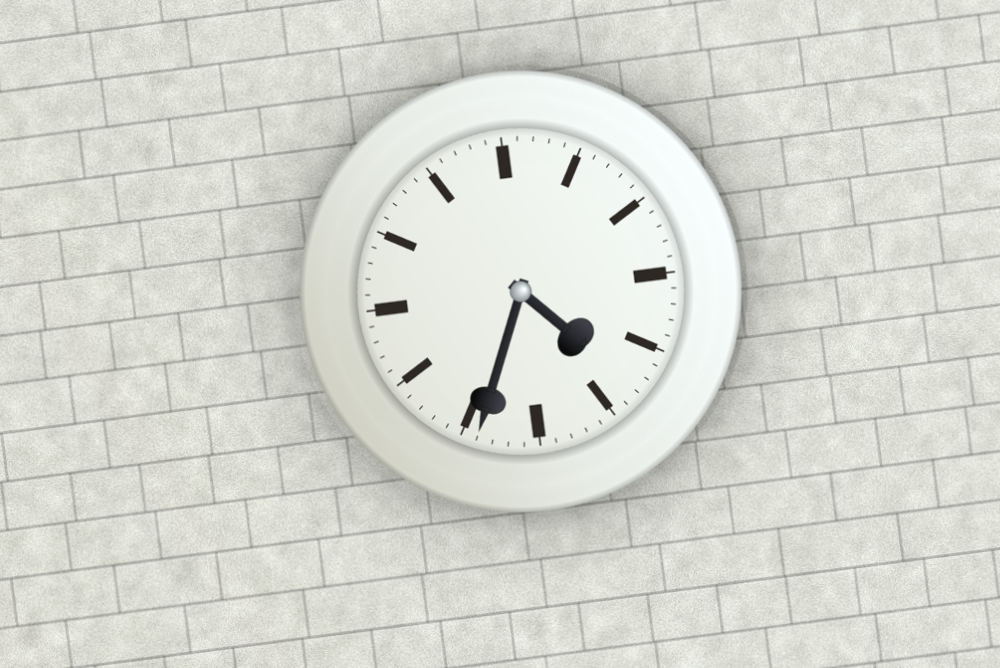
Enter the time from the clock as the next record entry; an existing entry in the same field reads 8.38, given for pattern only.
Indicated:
4.34
